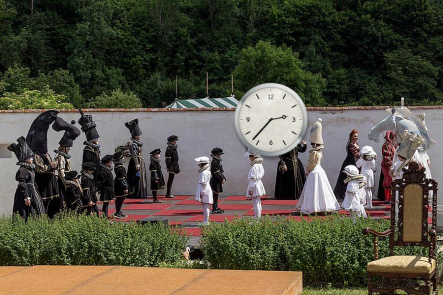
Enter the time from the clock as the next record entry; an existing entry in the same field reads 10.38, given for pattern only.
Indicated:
2.37
